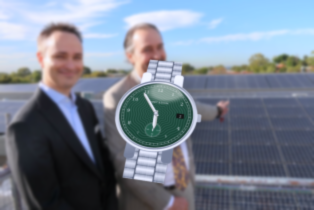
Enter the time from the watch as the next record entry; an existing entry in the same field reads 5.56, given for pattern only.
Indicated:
5.54
